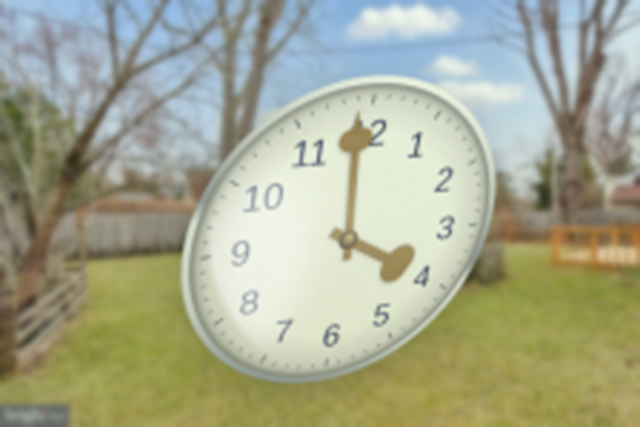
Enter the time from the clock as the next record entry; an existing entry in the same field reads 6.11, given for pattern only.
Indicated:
3.59
